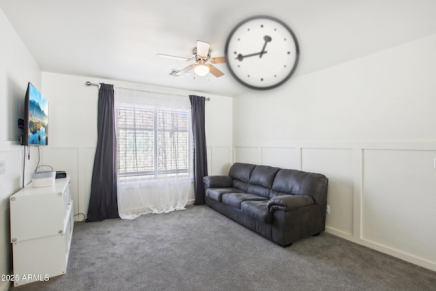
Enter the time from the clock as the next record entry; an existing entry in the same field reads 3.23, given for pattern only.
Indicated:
12.43
